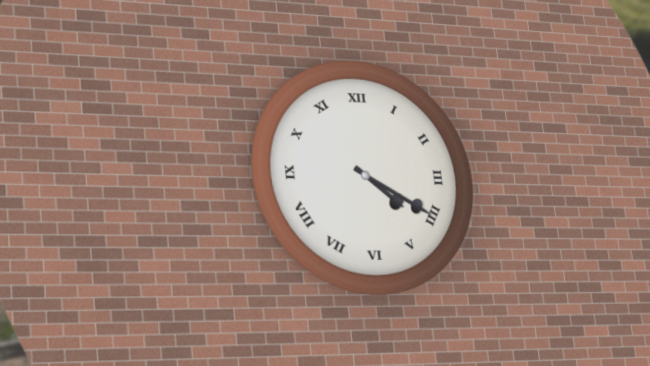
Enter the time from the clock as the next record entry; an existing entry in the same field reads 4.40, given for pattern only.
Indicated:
4.20
